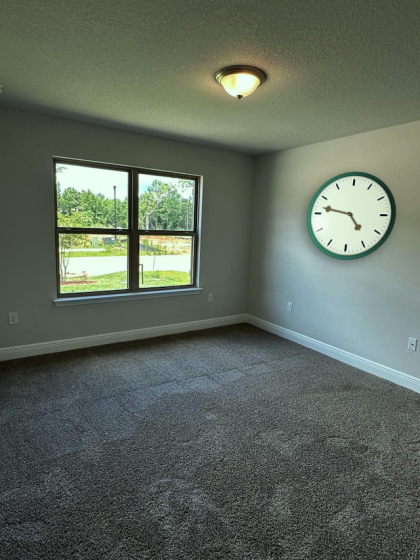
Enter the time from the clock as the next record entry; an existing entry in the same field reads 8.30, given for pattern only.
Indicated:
4.47
